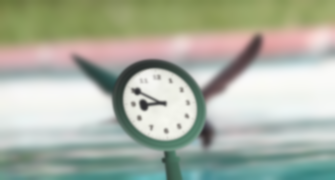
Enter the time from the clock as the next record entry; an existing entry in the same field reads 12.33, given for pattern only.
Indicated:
8.50
